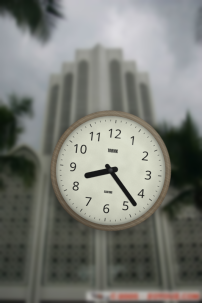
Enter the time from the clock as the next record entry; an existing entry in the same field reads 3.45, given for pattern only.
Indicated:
8.23
